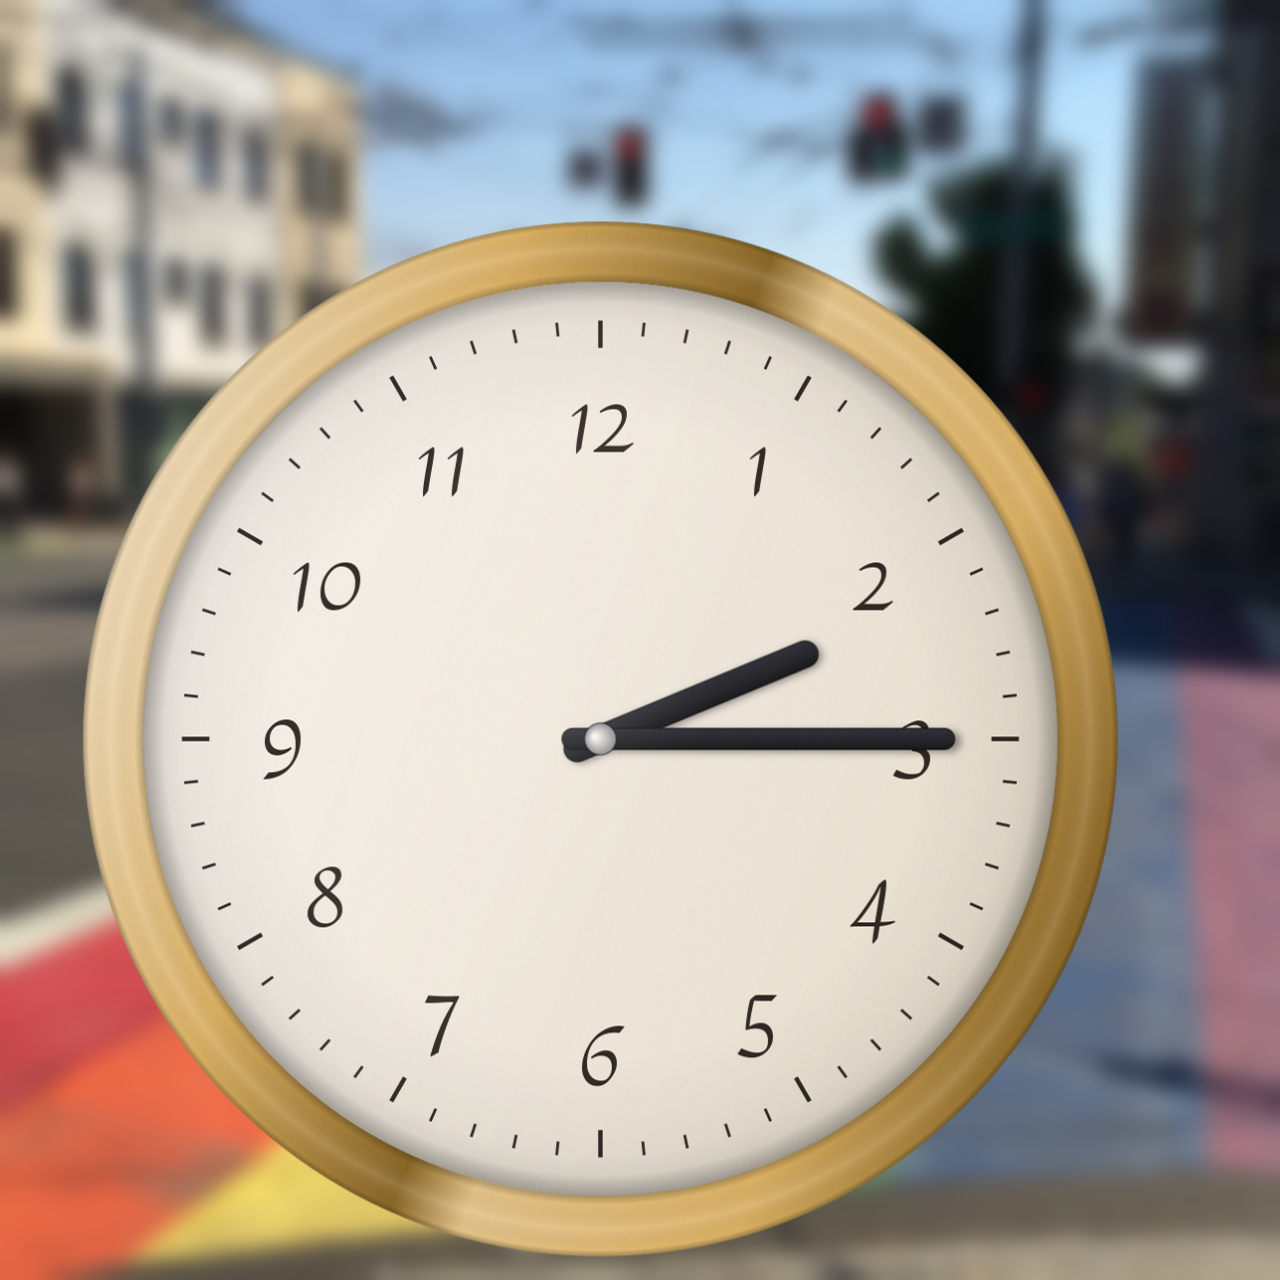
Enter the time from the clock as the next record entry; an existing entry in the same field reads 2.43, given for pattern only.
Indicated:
2.15
